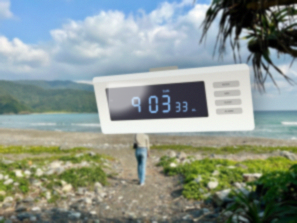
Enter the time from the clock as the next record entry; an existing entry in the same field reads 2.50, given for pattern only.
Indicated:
9.03
